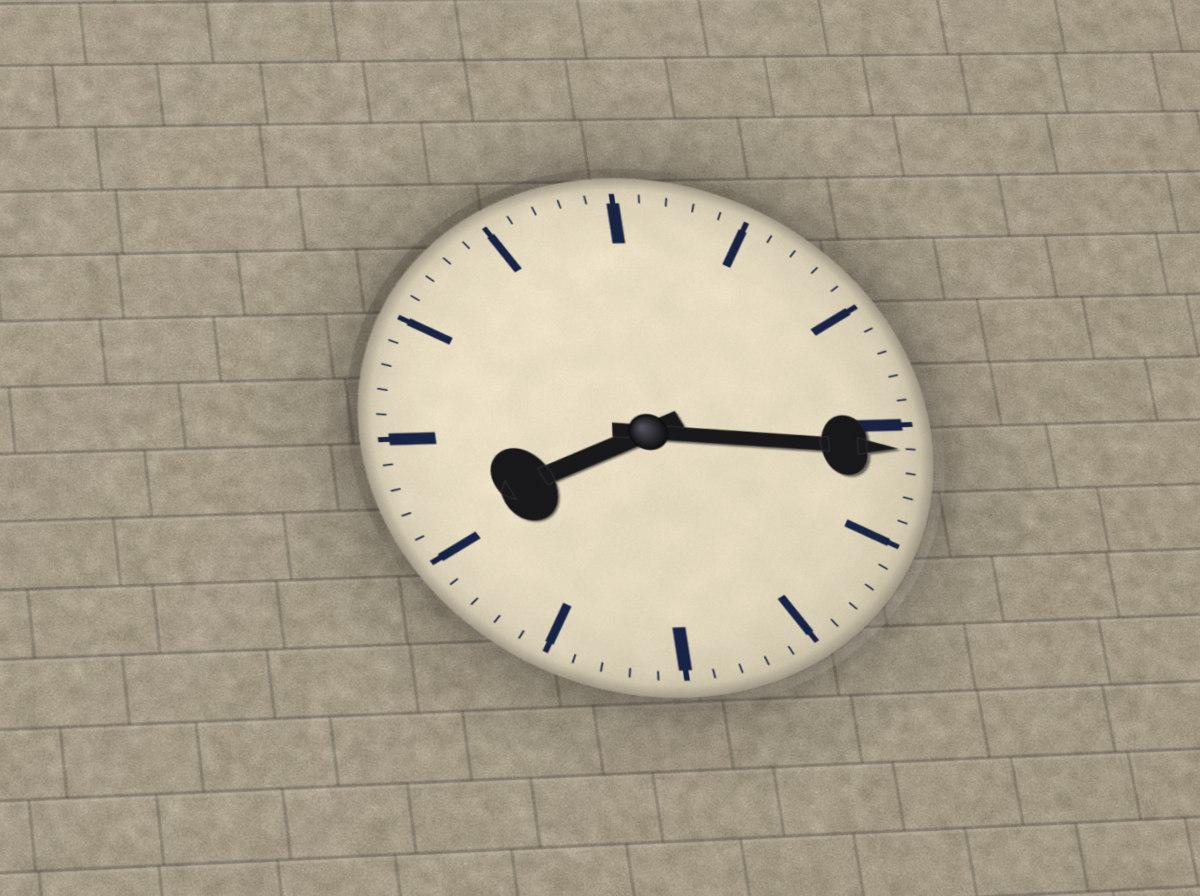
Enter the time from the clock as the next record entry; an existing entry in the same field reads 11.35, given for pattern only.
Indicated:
8.16
